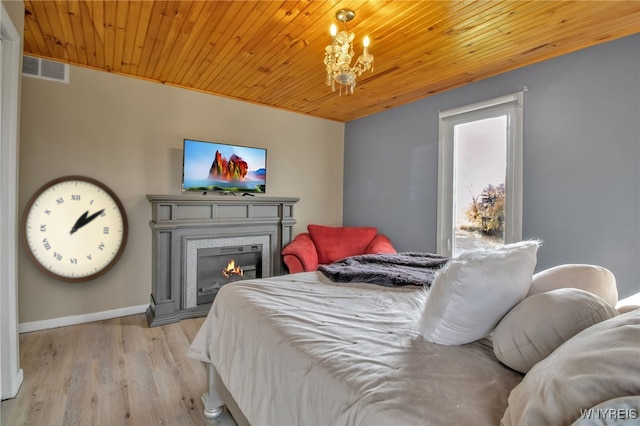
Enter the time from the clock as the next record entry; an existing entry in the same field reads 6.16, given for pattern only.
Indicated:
1.09
